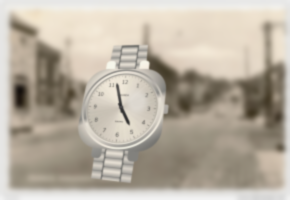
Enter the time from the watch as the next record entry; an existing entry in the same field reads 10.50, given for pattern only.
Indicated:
4.57
